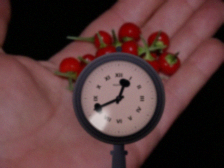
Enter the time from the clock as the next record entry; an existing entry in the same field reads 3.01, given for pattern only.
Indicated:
12.41
